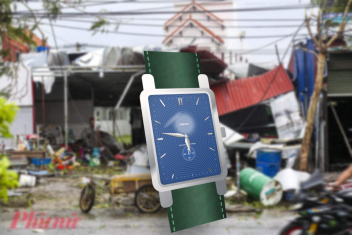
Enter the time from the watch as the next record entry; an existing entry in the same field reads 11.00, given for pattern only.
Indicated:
5.47
